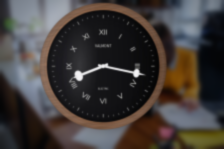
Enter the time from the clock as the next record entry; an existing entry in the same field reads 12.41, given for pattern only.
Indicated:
8.17
